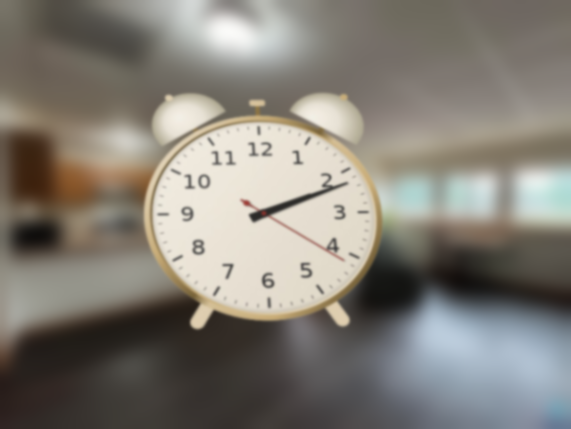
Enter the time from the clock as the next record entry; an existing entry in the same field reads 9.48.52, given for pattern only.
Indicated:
2.11.21
